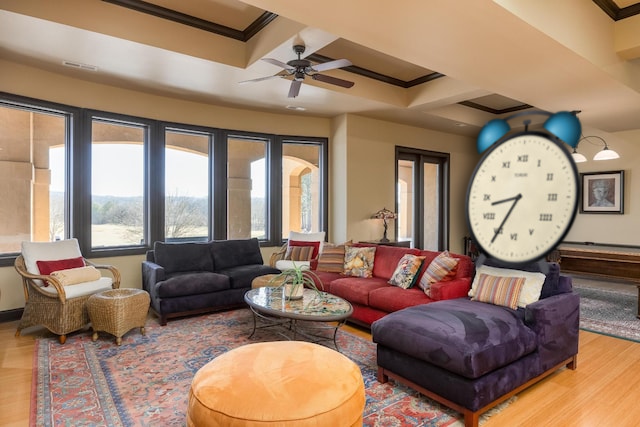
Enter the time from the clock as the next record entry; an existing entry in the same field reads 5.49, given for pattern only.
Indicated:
8.35
